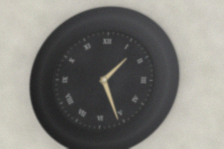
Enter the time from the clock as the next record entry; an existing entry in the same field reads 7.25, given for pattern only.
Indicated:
1.26
